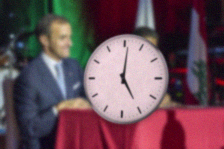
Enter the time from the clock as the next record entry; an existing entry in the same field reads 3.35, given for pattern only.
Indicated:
5.01
